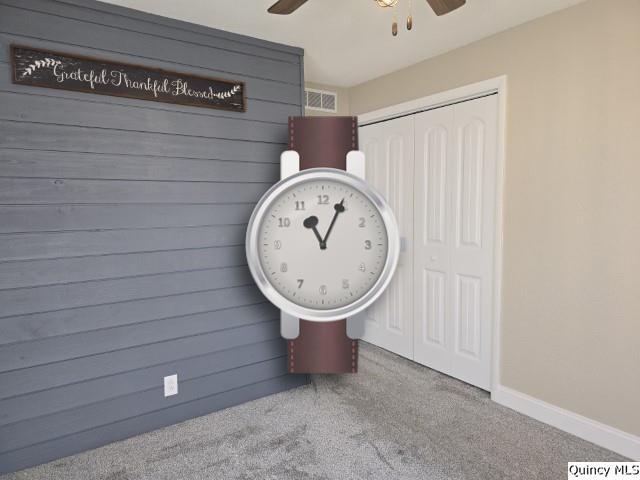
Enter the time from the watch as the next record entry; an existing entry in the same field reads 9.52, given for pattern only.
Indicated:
11.04
